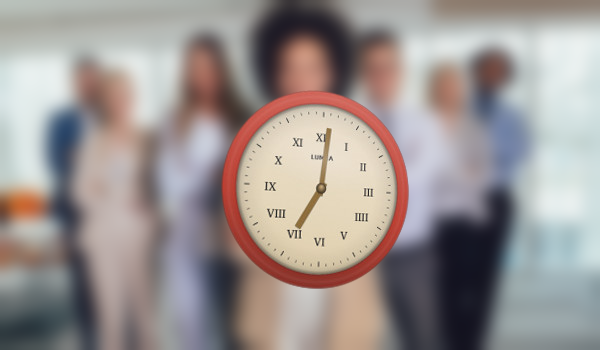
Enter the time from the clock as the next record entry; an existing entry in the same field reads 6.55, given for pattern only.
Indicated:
7.01
